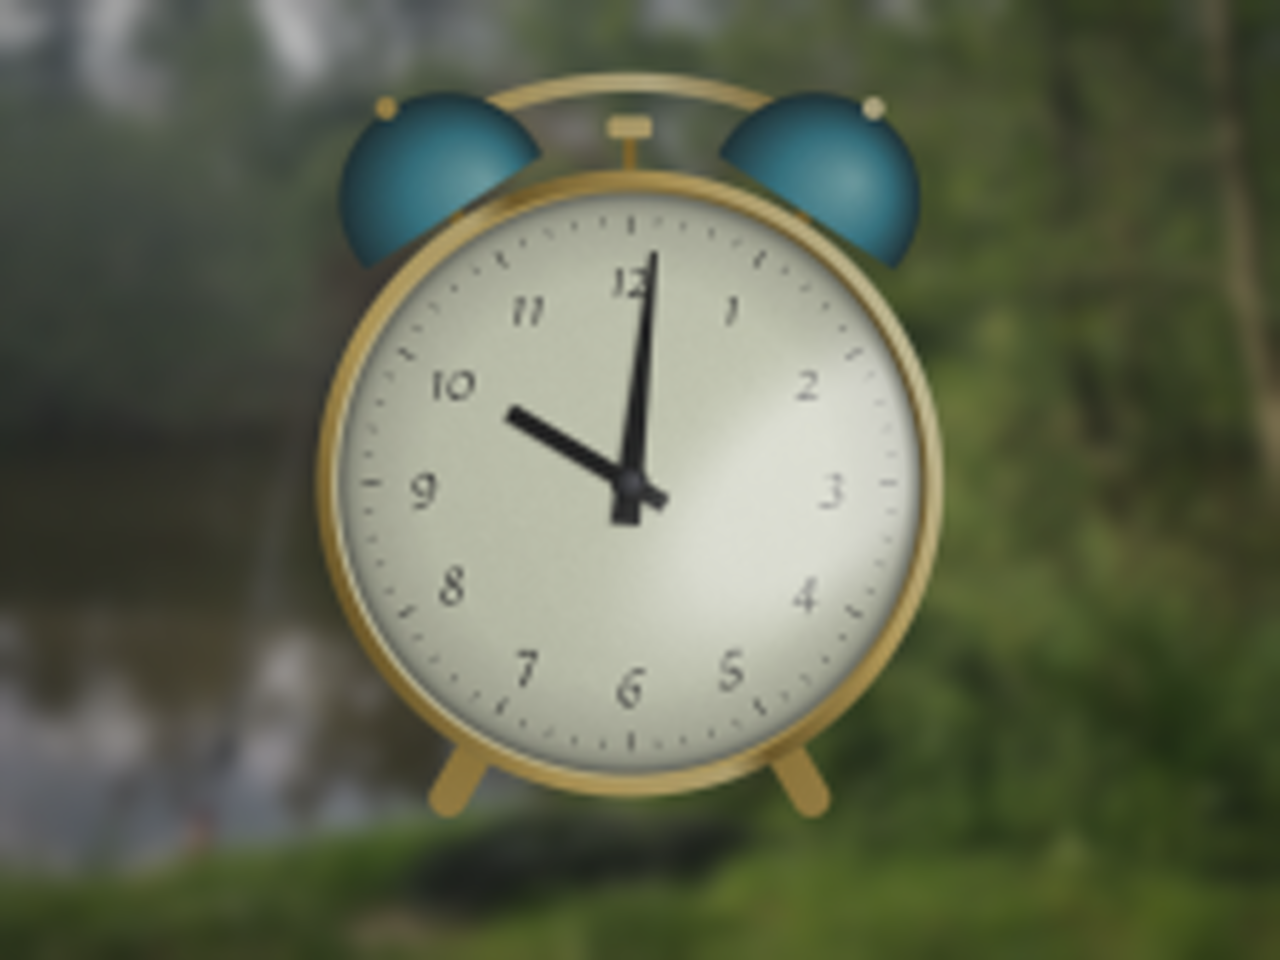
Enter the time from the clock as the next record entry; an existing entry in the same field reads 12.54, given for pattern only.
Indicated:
10.01
